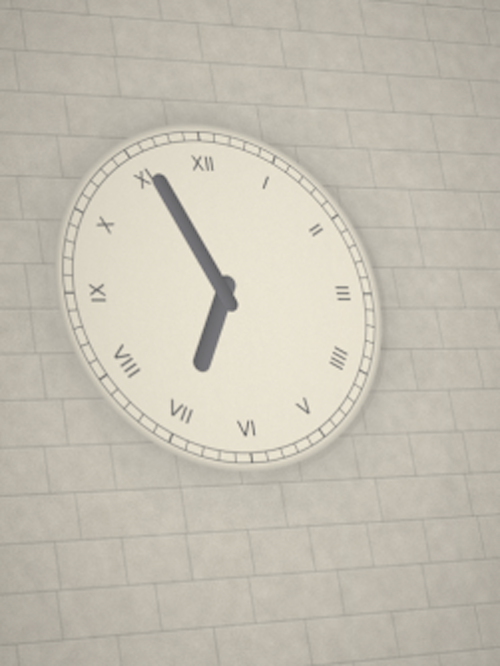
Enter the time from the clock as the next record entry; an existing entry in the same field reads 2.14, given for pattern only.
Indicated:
6.56
